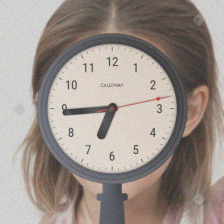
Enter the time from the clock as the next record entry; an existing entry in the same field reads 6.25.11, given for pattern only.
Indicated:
6.44.13
